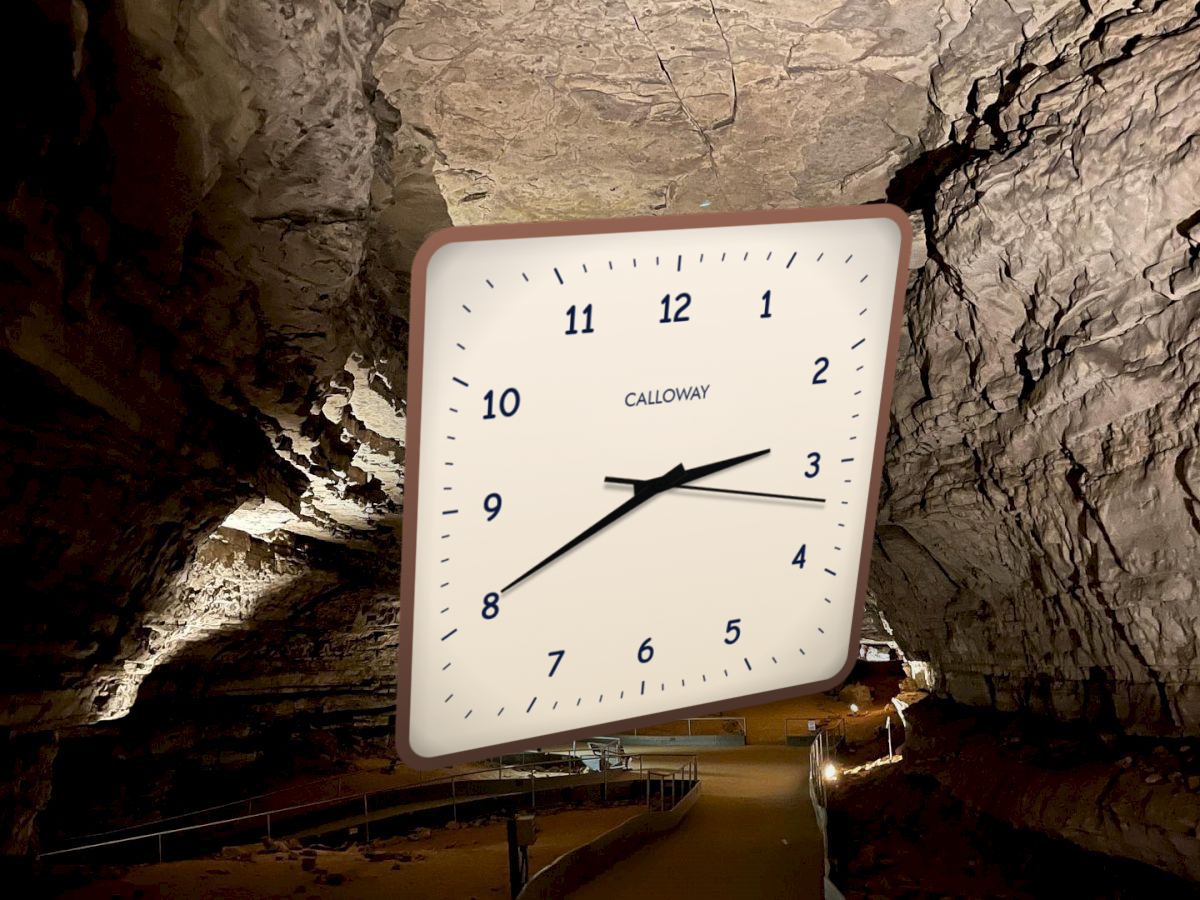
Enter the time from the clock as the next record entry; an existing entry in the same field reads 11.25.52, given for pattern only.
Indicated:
2.40.17
